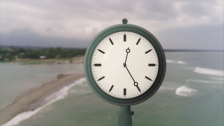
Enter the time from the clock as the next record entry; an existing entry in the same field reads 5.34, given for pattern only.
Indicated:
12.25
